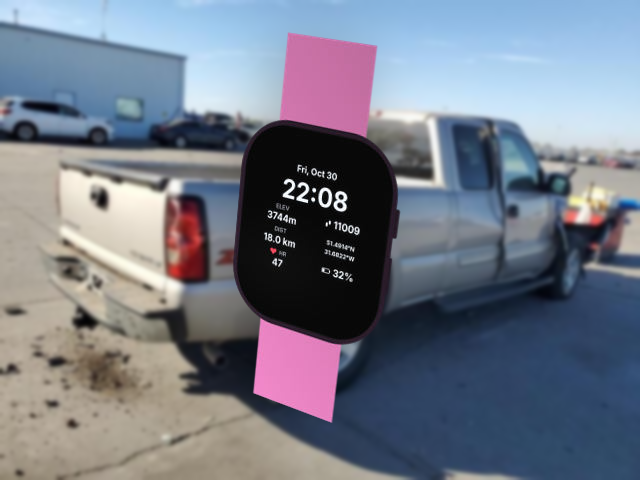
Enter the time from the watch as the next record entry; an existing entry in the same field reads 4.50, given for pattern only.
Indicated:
22.08
